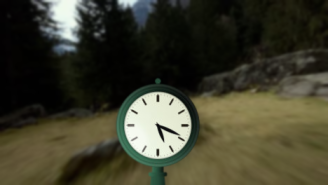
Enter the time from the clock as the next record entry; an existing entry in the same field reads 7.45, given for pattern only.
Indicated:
5.19
